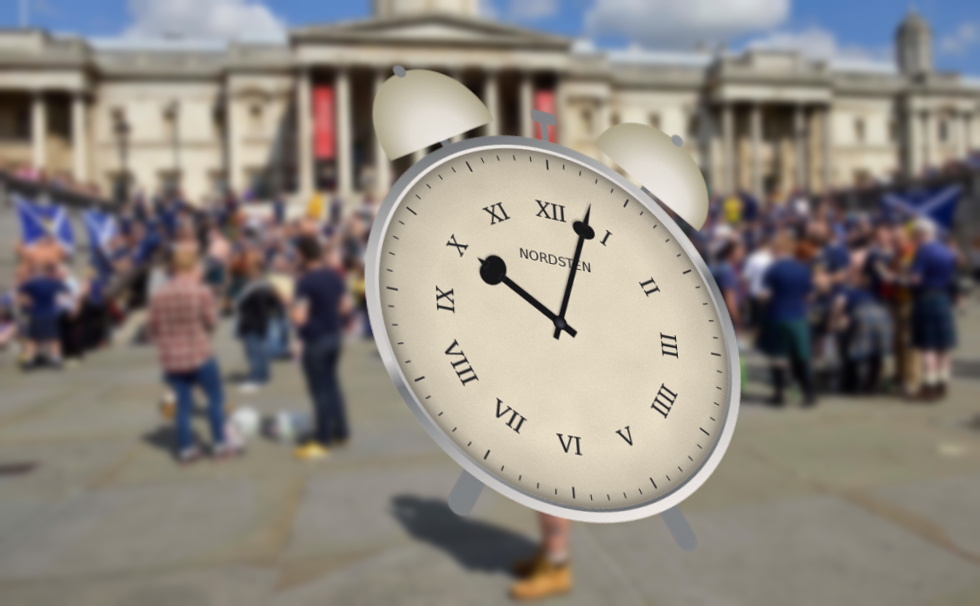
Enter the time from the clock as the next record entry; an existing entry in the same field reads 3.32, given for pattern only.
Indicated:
10.03
